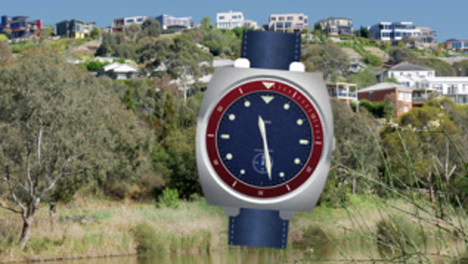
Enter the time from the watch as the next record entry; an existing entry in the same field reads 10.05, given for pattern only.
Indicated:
11.28
